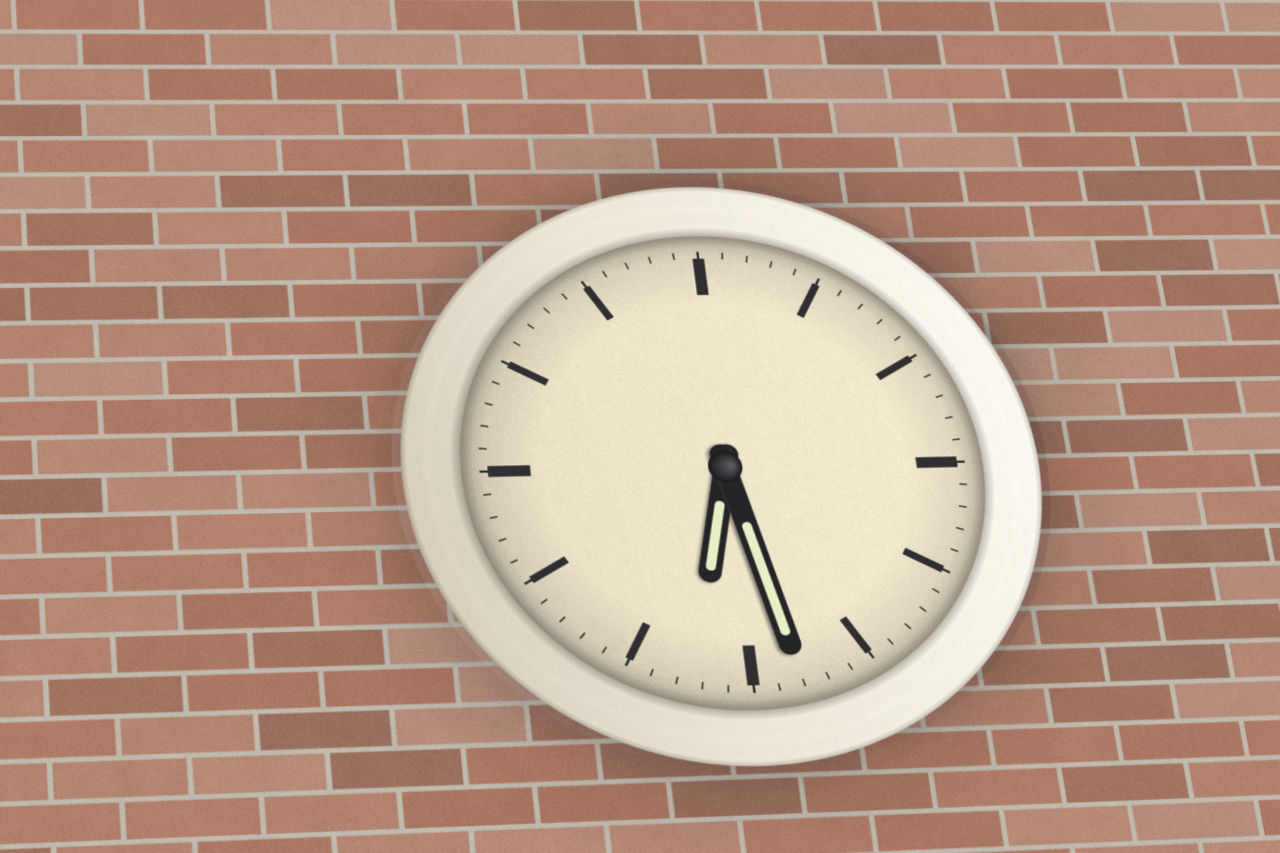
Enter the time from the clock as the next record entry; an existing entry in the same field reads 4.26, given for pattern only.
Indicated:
6.28
